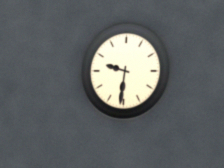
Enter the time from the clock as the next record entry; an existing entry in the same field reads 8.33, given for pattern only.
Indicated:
9.31
